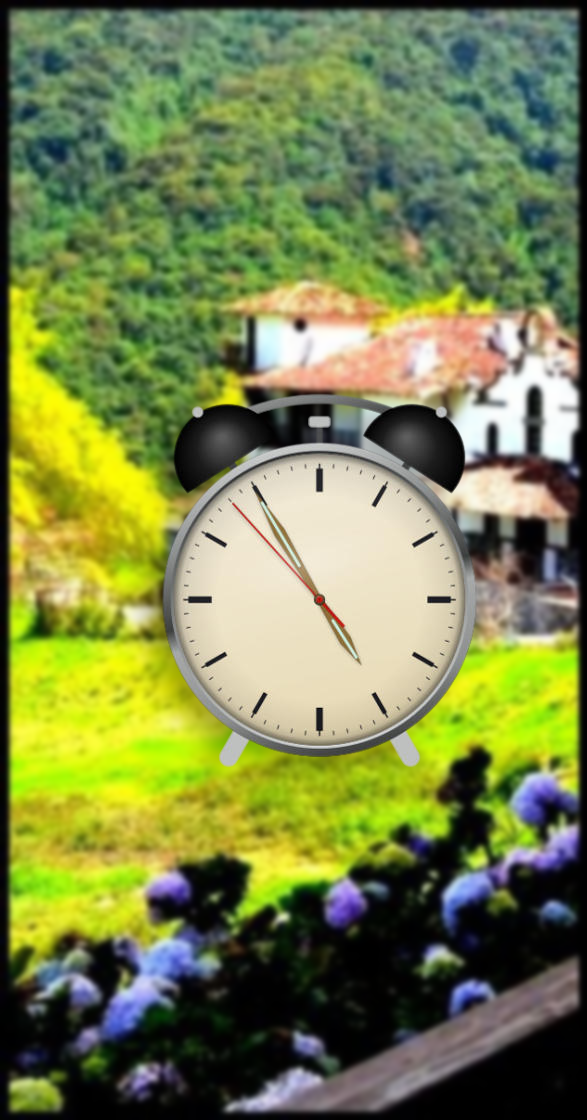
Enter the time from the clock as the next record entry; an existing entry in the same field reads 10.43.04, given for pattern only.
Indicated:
4.54.53
